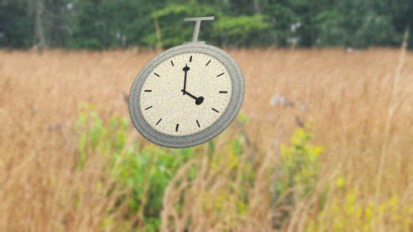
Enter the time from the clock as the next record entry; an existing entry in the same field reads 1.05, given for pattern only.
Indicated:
3.59
